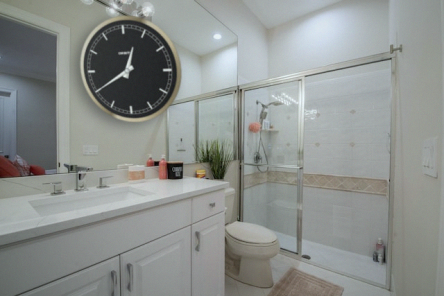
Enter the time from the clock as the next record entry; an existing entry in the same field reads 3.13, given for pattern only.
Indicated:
12.40
